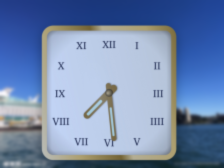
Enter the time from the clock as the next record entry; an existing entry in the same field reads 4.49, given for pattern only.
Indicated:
7.29
